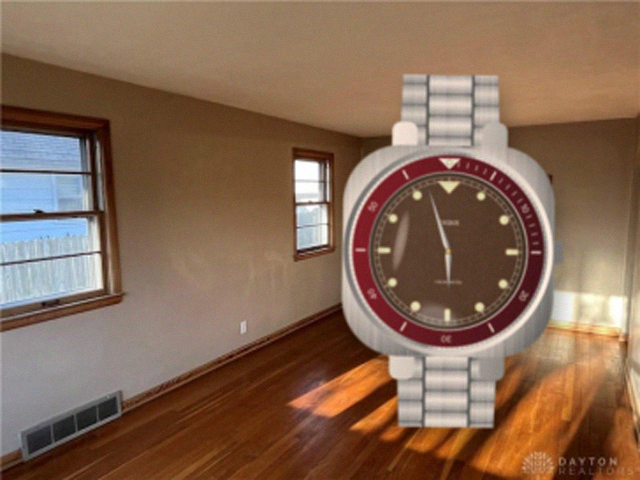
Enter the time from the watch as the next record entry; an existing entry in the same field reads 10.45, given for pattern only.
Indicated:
5.57
